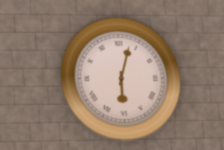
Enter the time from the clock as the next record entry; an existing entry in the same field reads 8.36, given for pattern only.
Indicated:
6.03
